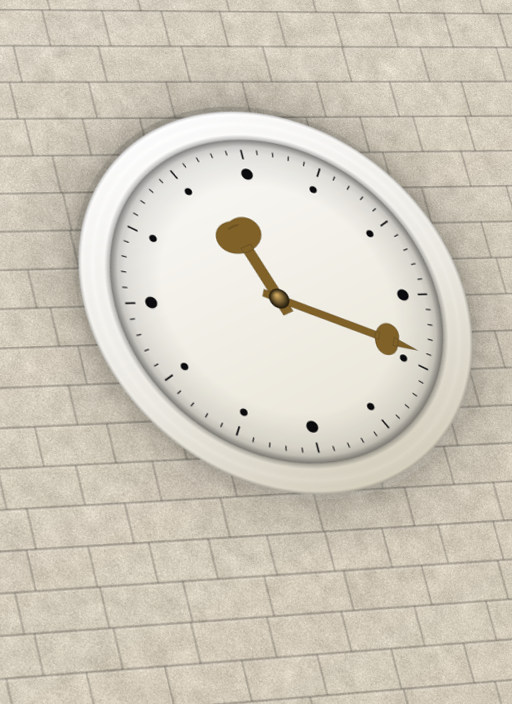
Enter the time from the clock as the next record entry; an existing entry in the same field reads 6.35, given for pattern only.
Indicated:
11.19
